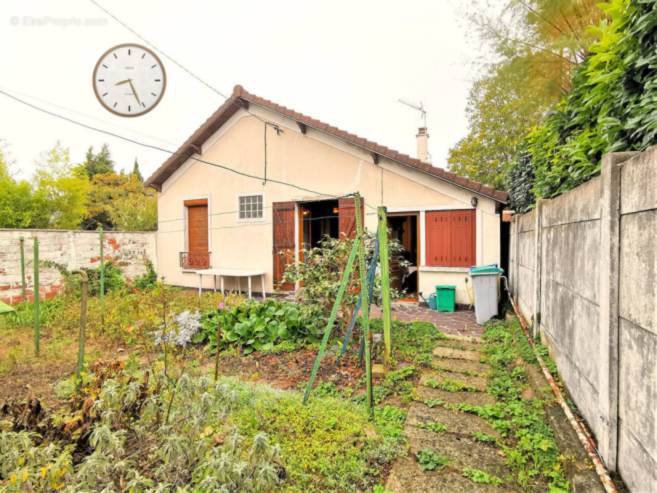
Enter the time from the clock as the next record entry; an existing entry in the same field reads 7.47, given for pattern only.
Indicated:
8.26
